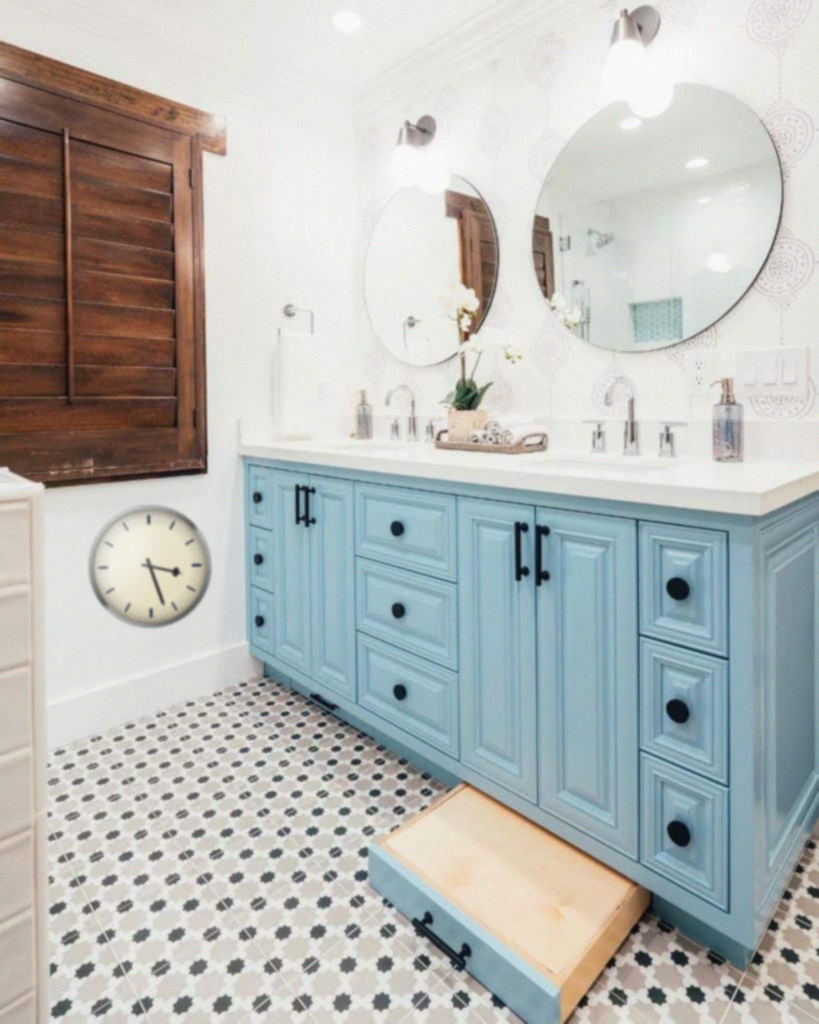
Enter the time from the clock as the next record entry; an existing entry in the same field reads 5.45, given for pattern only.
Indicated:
3.27
